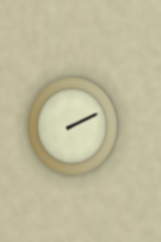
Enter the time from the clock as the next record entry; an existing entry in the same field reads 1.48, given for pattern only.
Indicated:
2.11
